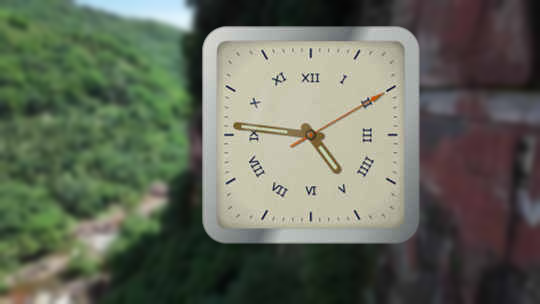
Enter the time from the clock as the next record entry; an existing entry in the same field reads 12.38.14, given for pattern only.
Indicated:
4.46.10
